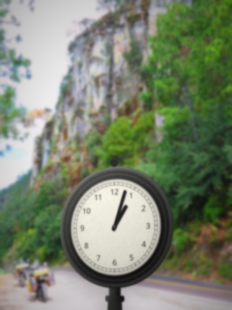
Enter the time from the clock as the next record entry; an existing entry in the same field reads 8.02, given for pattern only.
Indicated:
1.03
